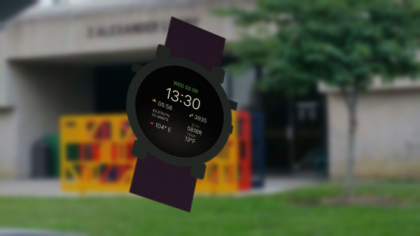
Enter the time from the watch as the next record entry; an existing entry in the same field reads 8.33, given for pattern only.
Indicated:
13.30
